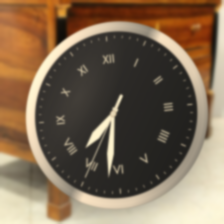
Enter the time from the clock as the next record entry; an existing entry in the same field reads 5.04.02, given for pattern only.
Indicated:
7.31.35
